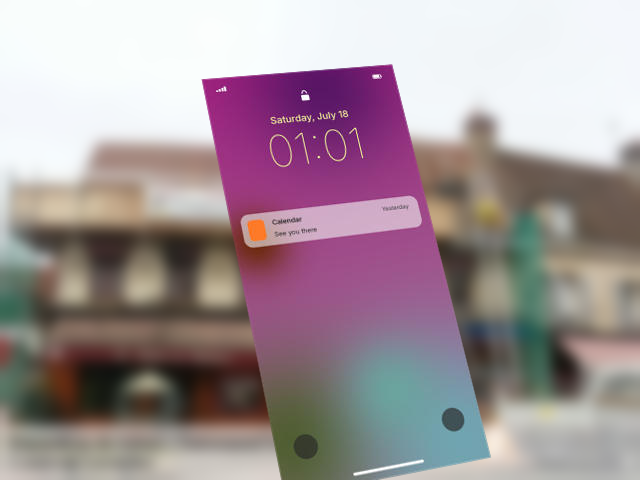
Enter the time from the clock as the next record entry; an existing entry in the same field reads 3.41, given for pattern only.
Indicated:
1.01
